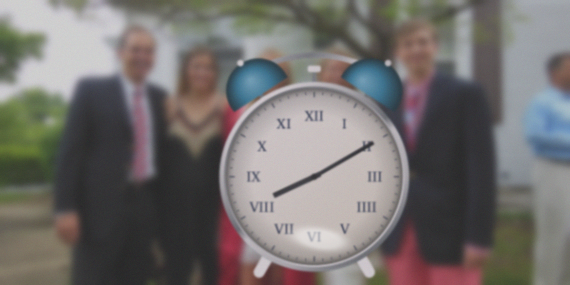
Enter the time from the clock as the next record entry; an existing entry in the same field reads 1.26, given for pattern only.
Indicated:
8.10
